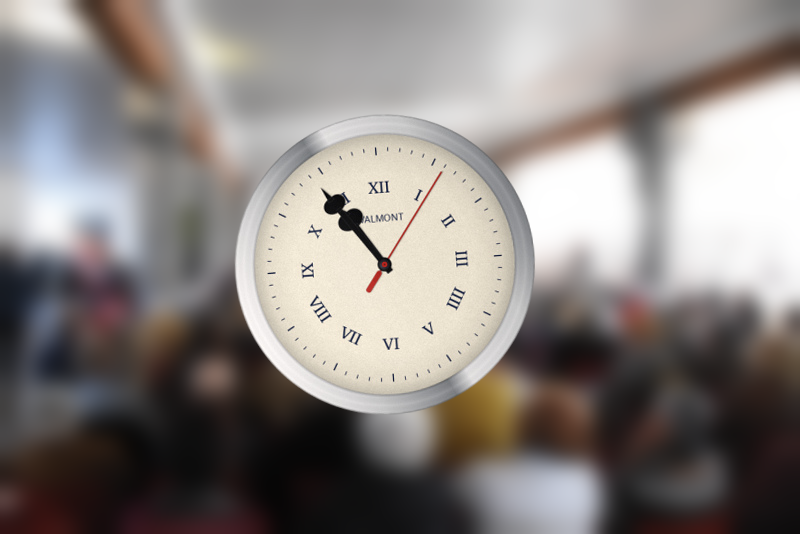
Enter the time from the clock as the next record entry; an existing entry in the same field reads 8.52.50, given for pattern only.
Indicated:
10.54.06
